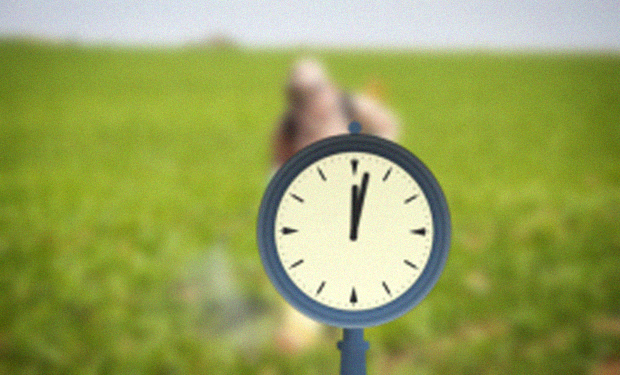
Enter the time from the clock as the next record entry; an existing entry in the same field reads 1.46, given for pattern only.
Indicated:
12.02
